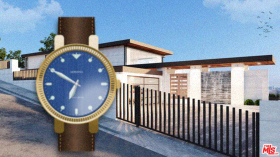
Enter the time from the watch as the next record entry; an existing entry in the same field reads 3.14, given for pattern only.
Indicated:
6.50
